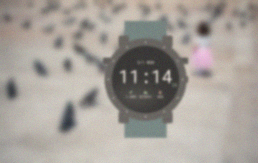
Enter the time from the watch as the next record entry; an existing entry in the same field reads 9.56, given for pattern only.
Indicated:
11.14
